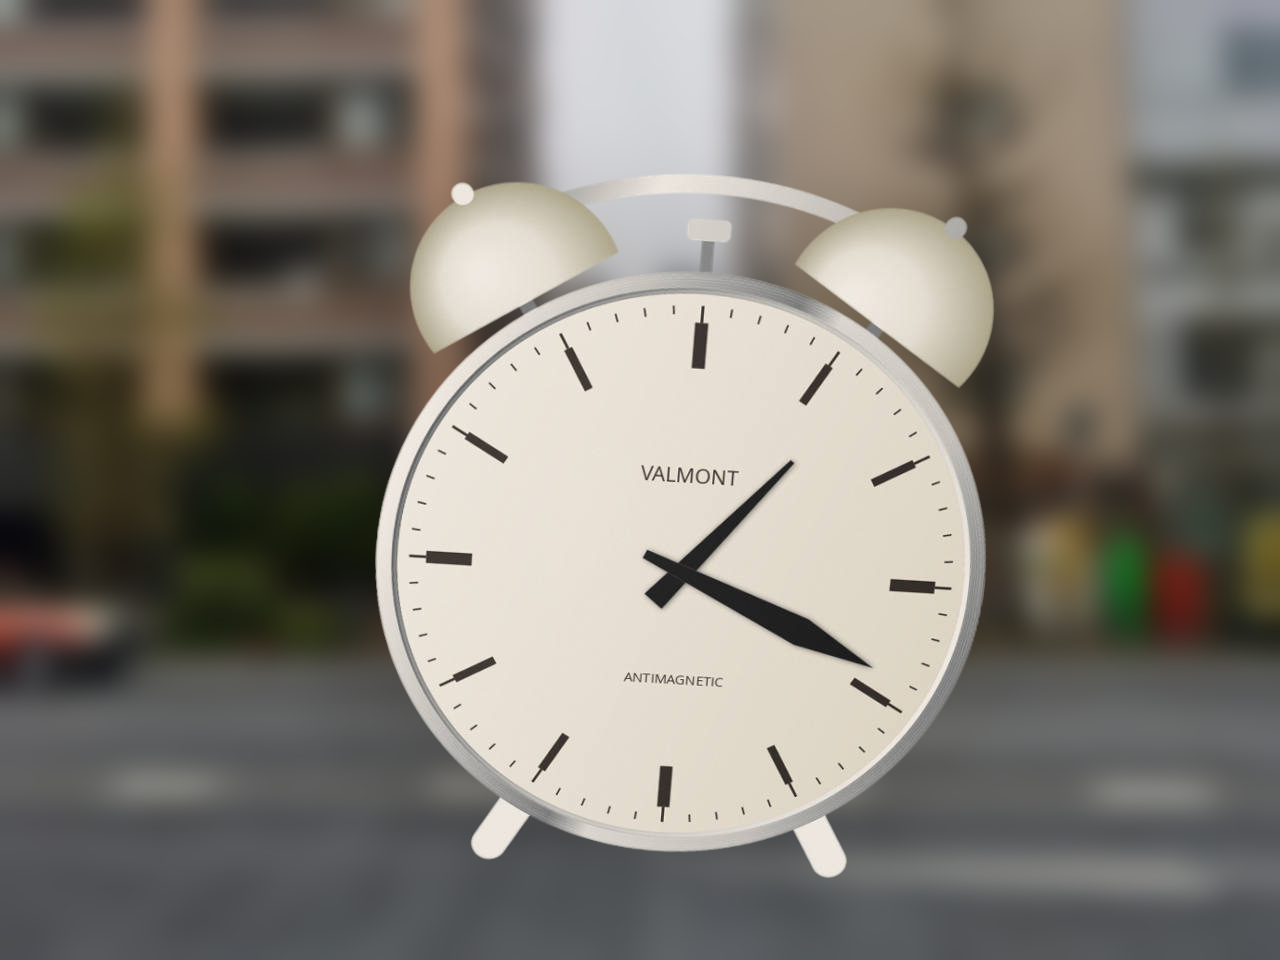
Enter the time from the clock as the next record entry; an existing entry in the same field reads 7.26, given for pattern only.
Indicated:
1.19
